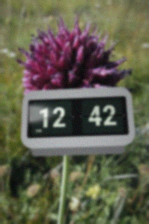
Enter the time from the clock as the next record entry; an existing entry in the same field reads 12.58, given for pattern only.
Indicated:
12.42
